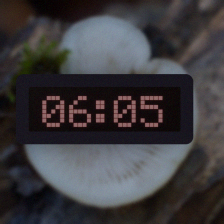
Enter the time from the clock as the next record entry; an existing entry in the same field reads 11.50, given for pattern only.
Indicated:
6.05
